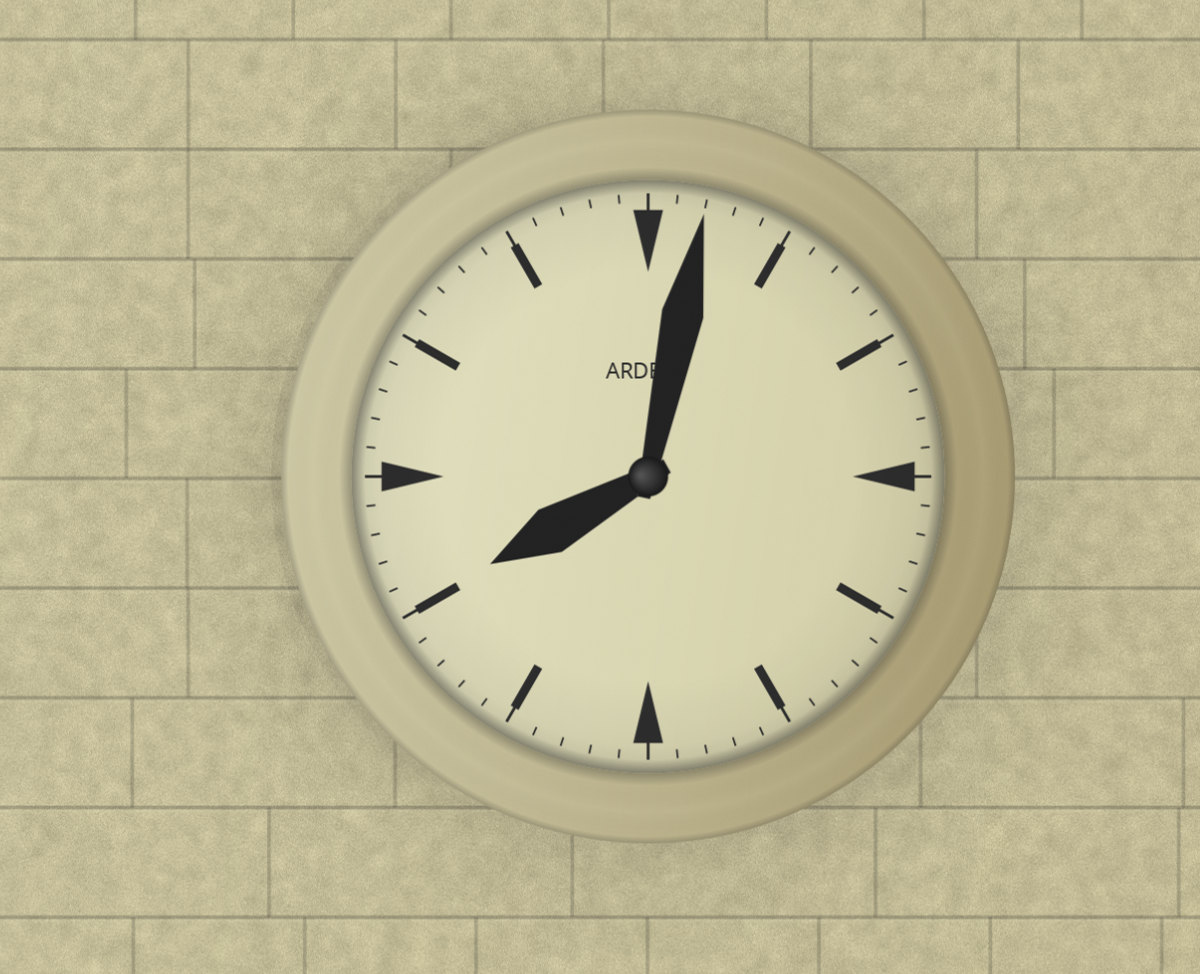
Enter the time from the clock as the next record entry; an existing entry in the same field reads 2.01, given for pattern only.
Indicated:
8.02
